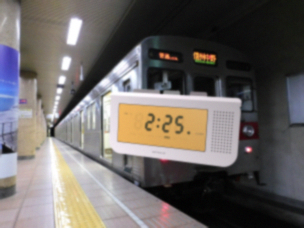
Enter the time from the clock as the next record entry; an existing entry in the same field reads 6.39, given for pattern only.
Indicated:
2.25
